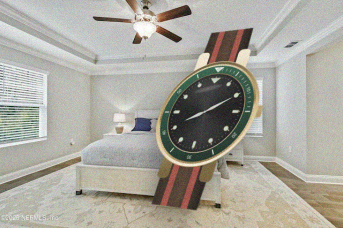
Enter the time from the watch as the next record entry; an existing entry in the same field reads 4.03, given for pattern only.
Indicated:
8.10
